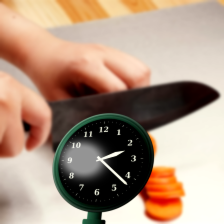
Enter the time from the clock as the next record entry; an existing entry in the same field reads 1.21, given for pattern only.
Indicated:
2.22
